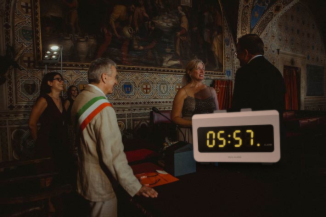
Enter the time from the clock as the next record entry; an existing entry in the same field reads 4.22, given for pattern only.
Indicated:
5.57
